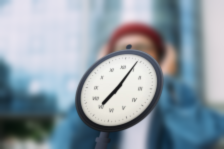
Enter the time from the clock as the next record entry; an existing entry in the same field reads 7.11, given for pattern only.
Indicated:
7.04
